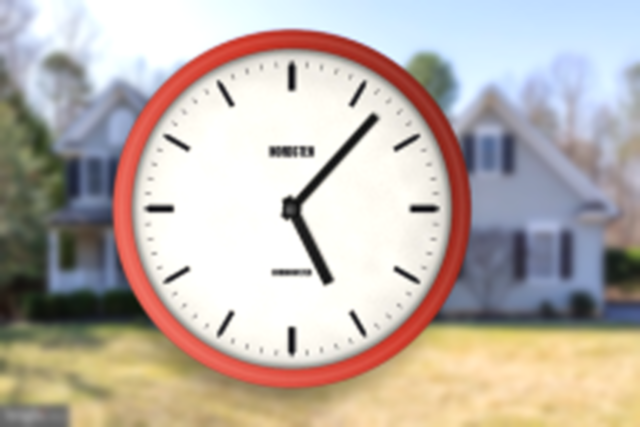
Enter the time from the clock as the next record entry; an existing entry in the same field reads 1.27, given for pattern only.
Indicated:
5.07
